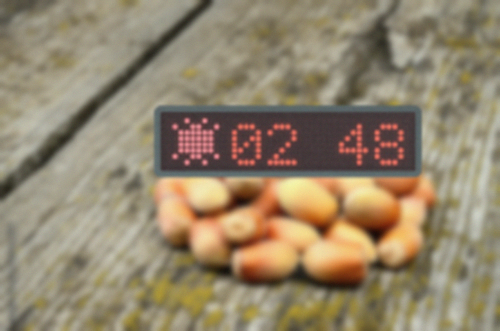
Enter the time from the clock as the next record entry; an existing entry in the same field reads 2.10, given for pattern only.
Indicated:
2.48
